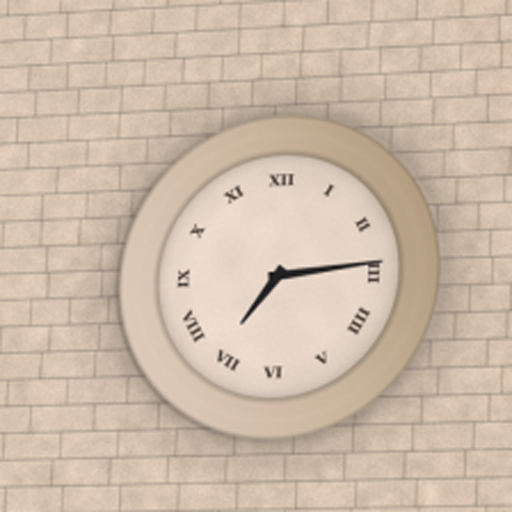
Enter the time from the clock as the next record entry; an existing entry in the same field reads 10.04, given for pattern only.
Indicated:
7.14
